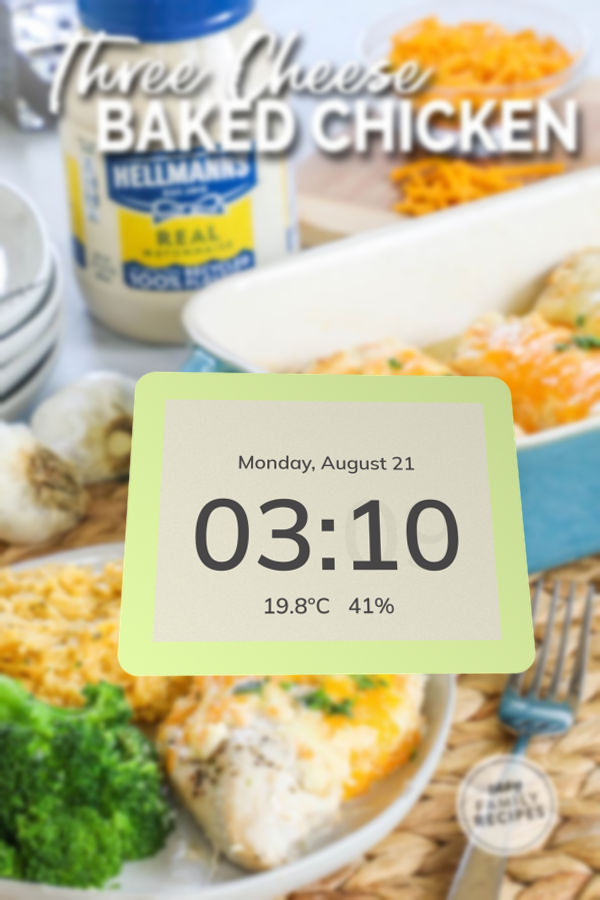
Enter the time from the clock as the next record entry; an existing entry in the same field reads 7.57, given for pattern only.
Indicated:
3.10
